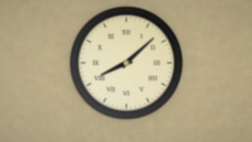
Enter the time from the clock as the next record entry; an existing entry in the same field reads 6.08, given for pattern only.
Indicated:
8.08
